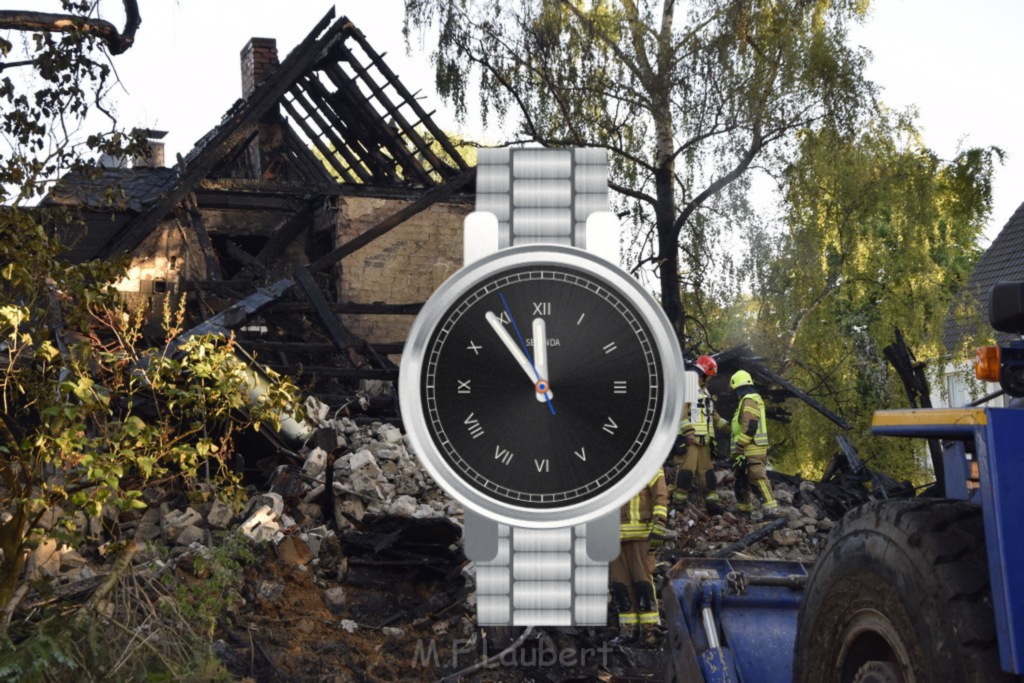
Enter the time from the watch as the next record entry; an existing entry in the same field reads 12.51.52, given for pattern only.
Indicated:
11.53.56
